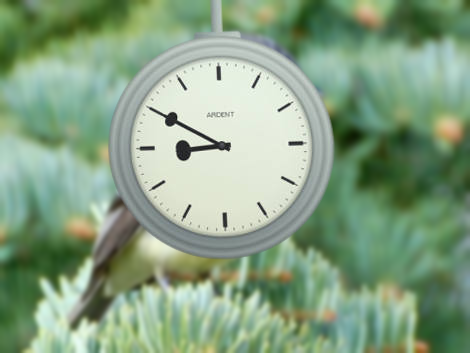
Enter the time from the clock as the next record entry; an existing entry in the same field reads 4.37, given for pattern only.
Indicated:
8.50
